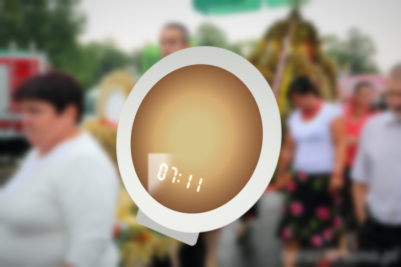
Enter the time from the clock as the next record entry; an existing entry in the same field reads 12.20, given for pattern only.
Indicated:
7.11
